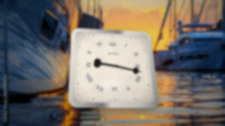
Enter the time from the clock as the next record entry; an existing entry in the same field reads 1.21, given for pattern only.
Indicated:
9.17
